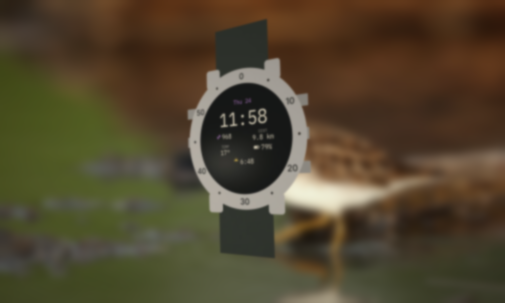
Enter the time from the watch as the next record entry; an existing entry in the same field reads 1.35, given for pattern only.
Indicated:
11.58
